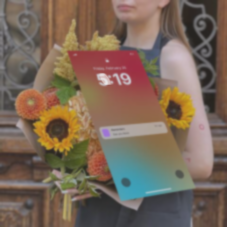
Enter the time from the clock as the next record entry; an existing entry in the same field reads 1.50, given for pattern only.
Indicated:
5.19
